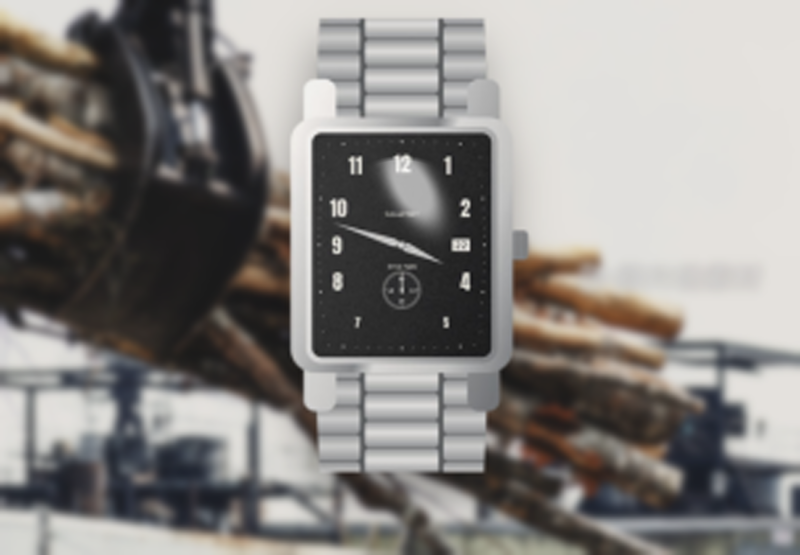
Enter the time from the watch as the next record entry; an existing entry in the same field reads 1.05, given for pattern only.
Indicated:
3.48
